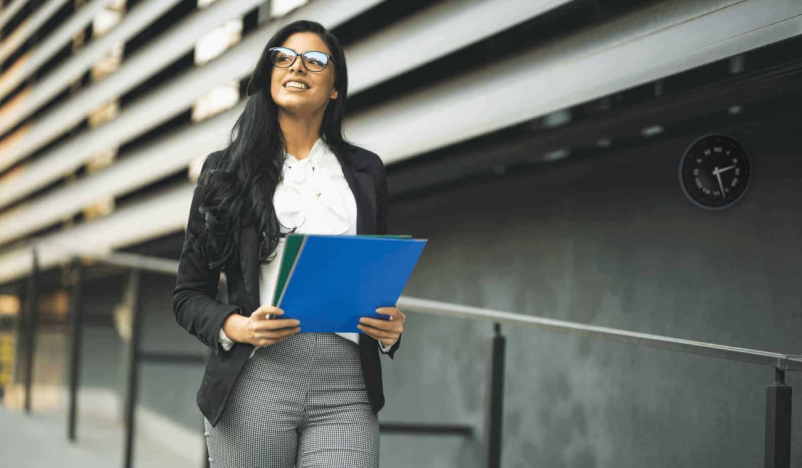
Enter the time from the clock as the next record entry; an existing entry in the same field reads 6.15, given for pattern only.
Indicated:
2.27
